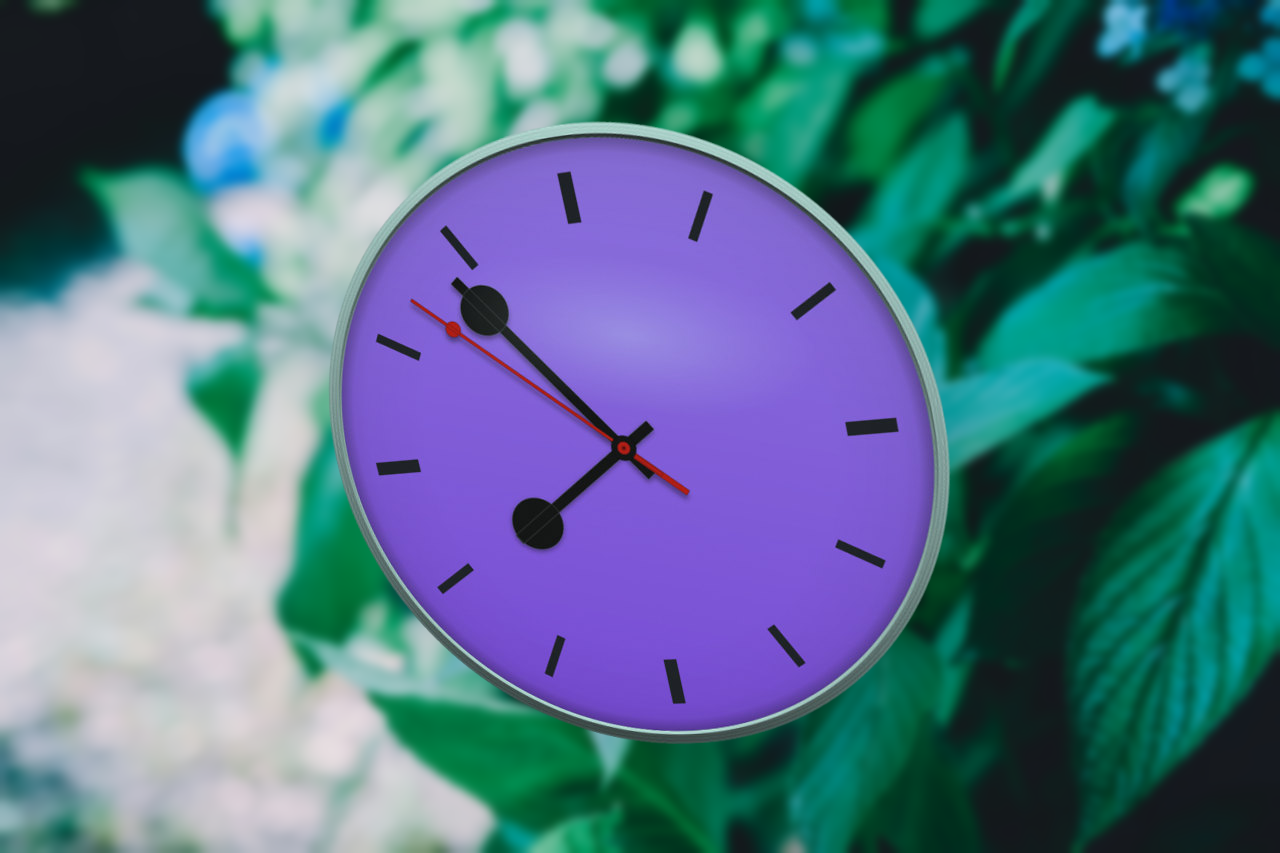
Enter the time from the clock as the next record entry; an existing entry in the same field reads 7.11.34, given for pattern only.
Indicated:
7.53.52
